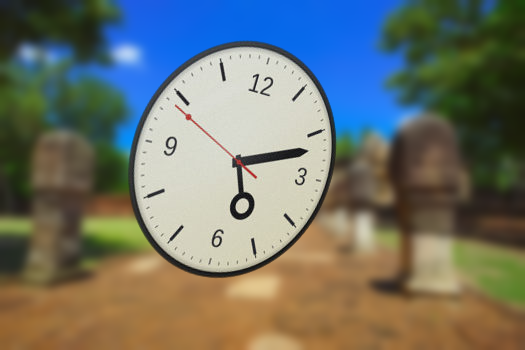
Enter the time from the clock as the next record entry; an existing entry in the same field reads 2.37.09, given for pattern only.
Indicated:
5.11.49
